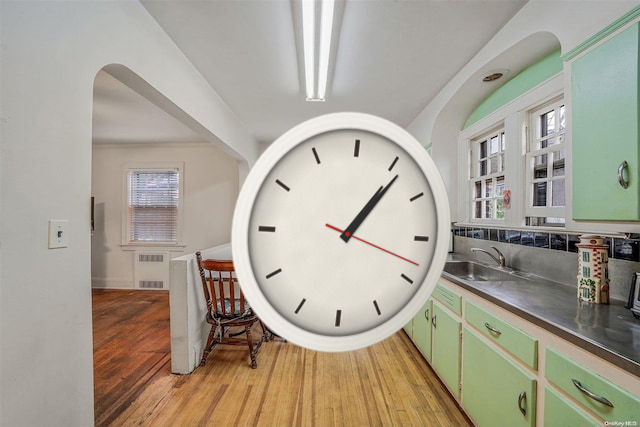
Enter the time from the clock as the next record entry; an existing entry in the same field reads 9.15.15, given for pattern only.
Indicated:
1.06.18
